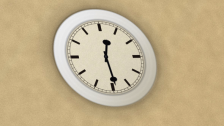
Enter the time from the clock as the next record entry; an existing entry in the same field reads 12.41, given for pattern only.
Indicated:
12.29
